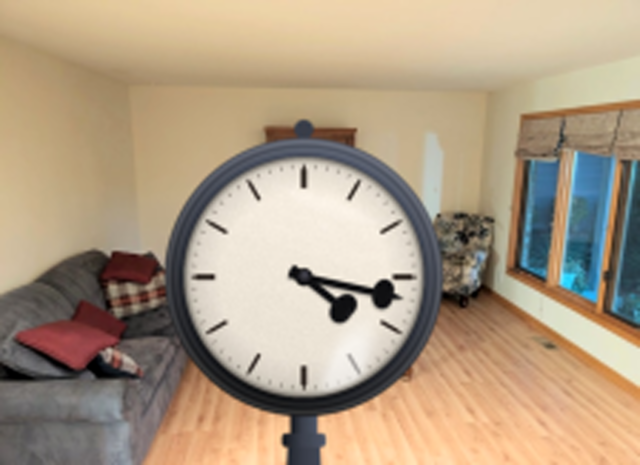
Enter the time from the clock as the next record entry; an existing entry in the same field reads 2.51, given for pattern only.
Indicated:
4.17
